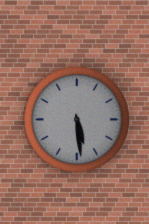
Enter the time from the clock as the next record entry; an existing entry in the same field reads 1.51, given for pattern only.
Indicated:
5.29
